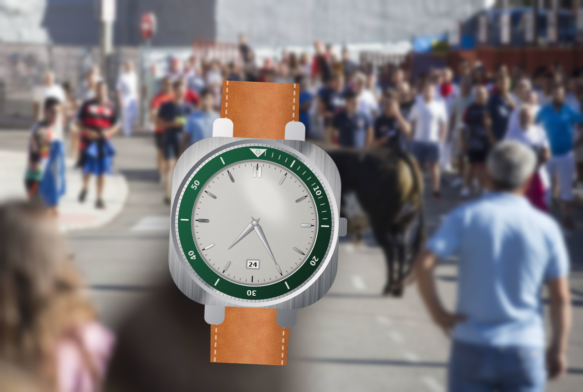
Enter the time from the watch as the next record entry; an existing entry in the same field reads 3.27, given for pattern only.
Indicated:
7.25
